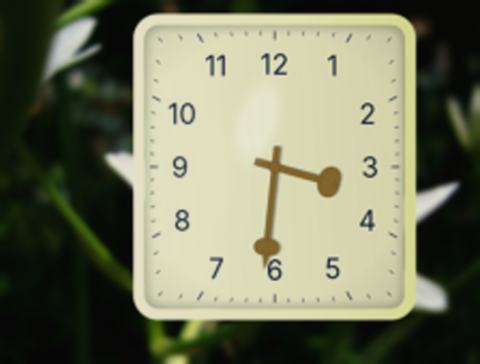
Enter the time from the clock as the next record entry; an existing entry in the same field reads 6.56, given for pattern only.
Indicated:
3.31
